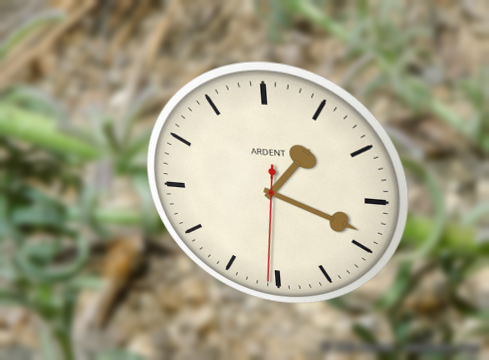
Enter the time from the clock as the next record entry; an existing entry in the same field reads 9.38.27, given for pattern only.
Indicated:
1.18.31
